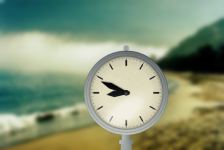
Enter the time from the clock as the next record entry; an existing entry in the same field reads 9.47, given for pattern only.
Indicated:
8.49
